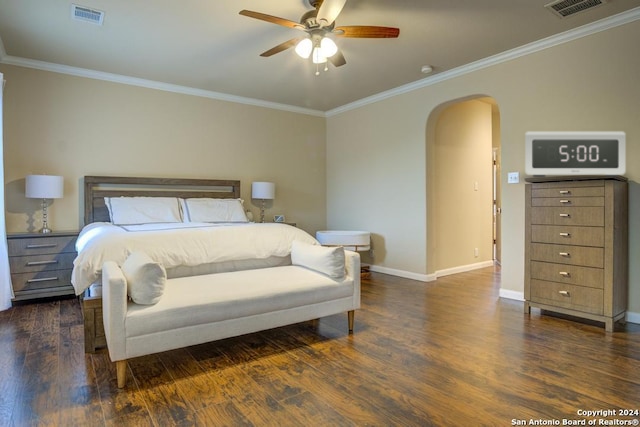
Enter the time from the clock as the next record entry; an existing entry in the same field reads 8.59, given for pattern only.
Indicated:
5.00
